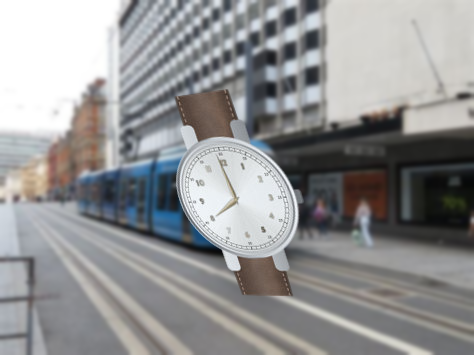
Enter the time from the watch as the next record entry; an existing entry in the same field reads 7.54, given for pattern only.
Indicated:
7.59
